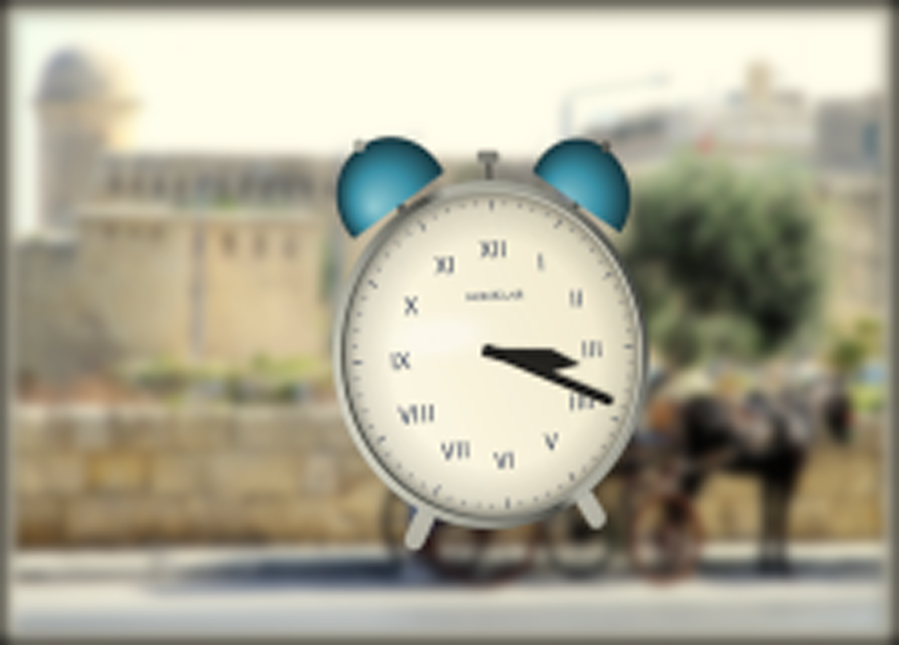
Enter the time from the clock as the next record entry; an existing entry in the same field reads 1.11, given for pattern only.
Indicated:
3.19
